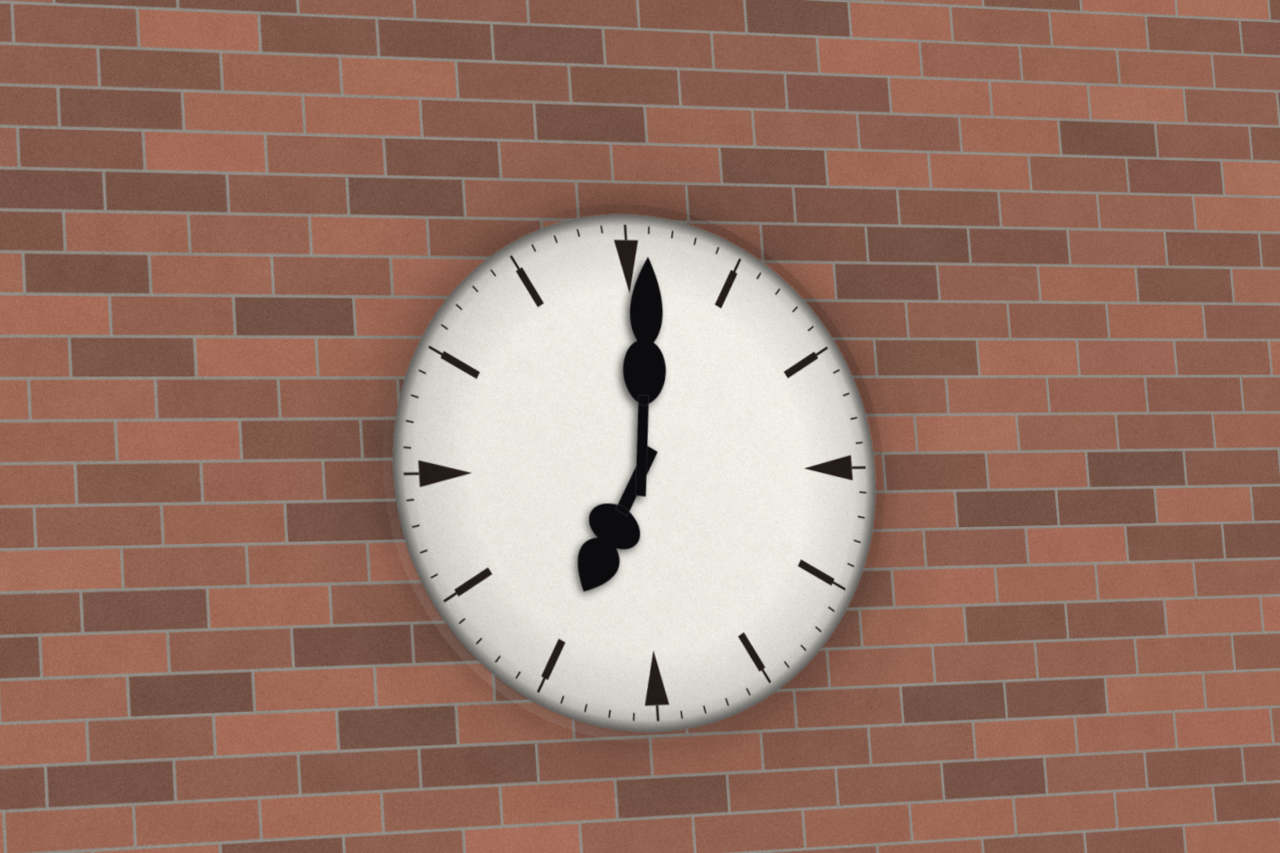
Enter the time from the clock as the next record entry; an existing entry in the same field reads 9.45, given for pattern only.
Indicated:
7.01
